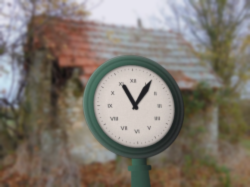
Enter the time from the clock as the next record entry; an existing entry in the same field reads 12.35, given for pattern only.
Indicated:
11.06
